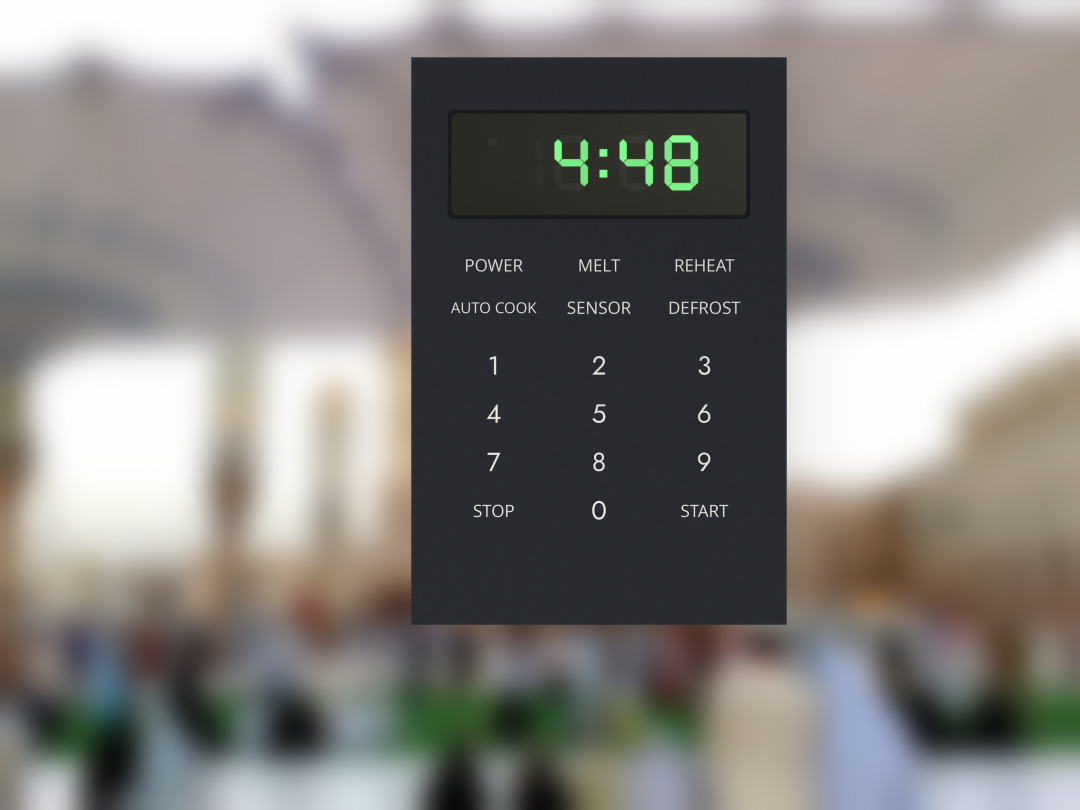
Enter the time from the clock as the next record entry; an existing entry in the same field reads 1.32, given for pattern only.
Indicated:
4.48
